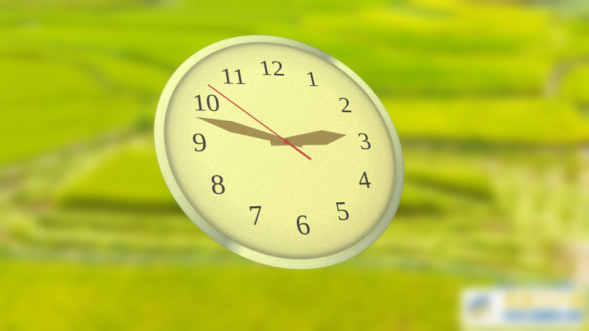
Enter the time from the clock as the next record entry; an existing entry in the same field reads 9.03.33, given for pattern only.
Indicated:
2.47.52
